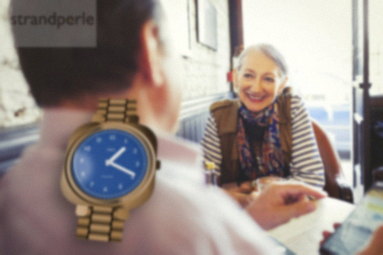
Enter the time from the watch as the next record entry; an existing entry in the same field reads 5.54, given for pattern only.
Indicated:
1.19
